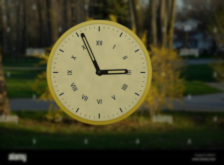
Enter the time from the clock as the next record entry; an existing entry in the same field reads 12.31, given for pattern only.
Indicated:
2.56
